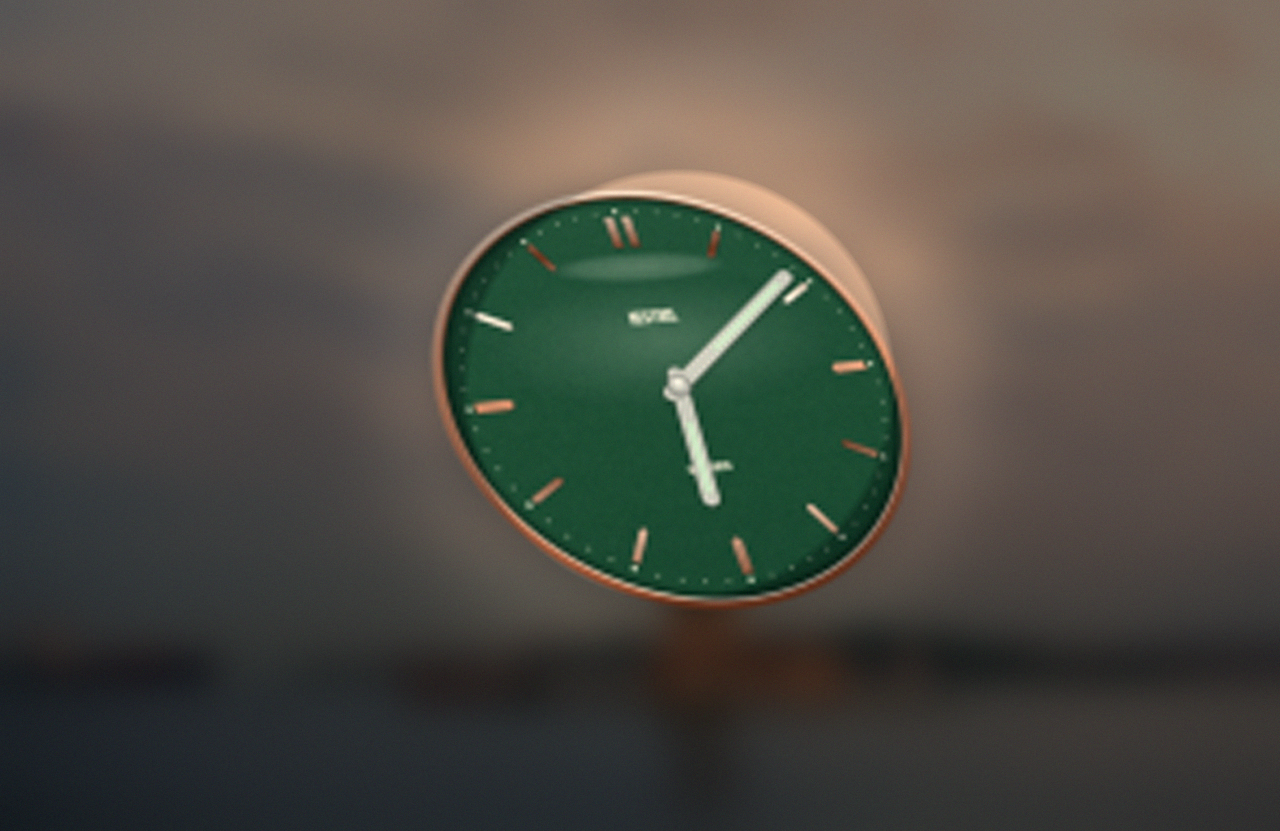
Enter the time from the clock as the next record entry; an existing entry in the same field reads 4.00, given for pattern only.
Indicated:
6.09
